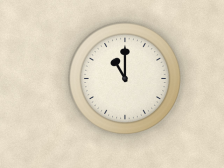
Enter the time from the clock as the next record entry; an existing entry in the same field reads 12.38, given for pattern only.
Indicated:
11.00
